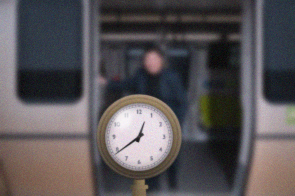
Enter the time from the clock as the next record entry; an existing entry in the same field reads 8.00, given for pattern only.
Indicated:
12.39
